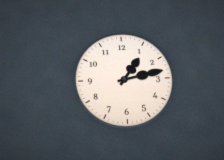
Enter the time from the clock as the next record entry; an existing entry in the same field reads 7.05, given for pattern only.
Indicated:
1.13
